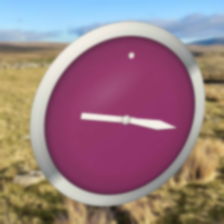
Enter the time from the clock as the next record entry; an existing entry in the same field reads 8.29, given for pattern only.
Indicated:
9.17
